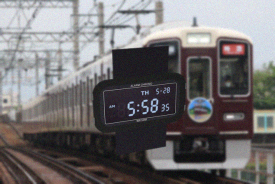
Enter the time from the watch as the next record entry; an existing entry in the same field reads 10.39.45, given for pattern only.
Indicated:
5.58.35
